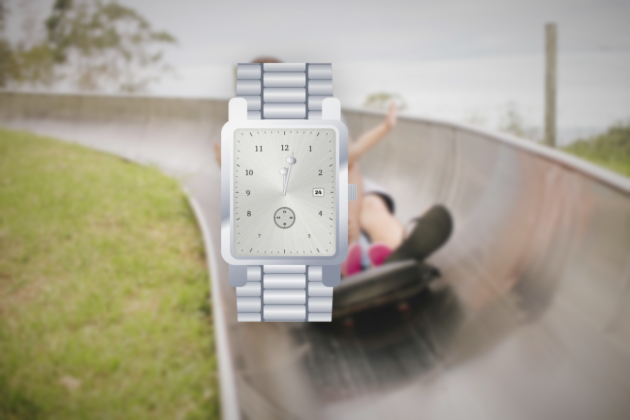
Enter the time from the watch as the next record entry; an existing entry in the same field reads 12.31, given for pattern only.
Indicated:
12.02
